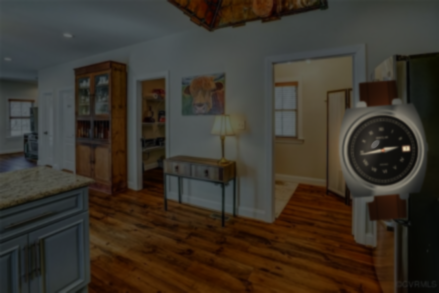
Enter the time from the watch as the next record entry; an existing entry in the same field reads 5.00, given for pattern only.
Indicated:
2.44
